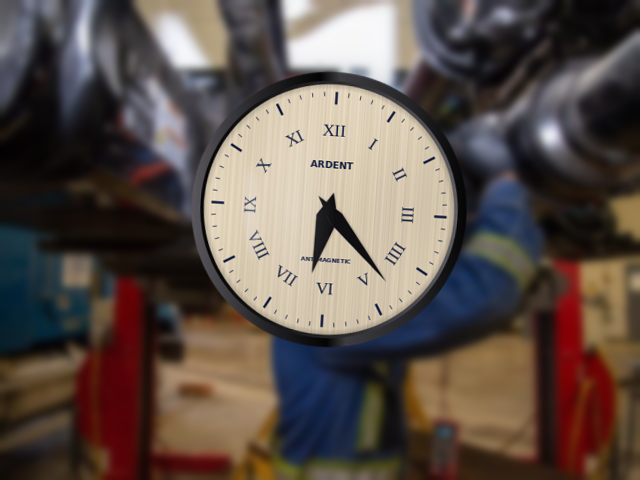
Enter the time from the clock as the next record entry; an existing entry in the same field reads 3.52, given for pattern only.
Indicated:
6.23
